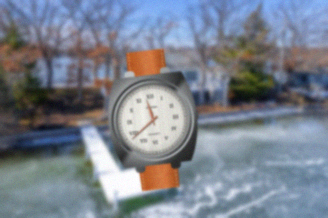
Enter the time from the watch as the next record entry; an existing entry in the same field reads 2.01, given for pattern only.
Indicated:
11.39
